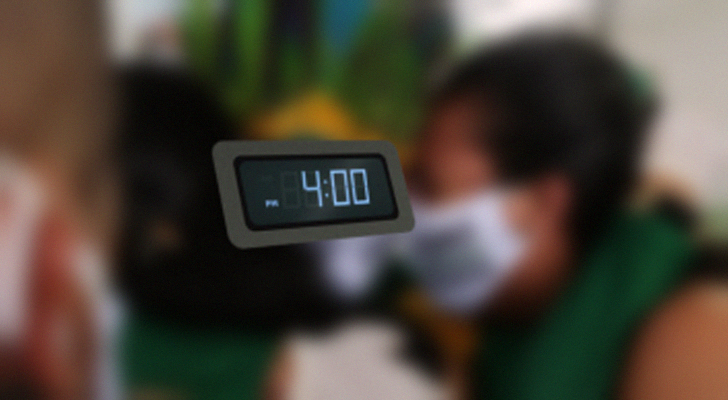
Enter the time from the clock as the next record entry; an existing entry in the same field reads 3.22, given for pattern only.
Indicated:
4.00
